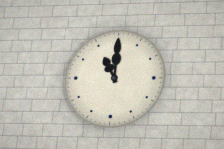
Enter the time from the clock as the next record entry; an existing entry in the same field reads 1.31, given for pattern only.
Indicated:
11.00
